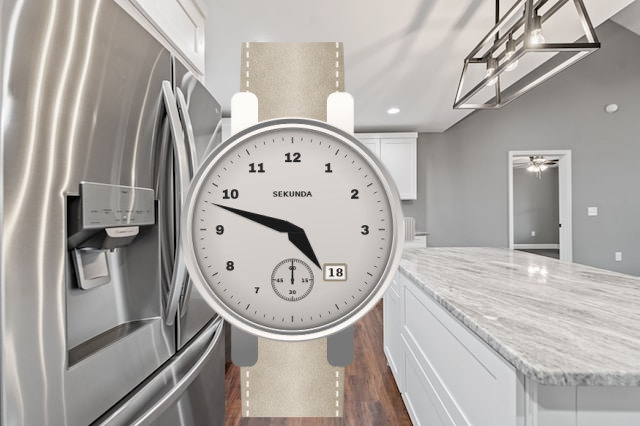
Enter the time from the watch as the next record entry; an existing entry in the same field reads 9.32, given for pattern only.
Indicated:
4.48
